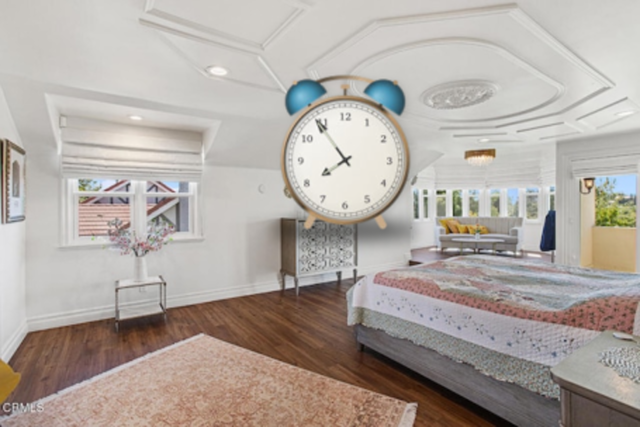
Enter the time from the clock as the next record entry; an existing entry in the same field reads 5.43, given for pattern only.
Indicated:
7.54
